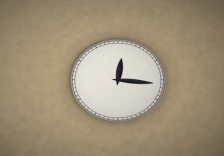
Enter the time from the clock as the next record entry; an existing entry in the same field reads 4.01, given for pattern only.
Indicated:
12.16
